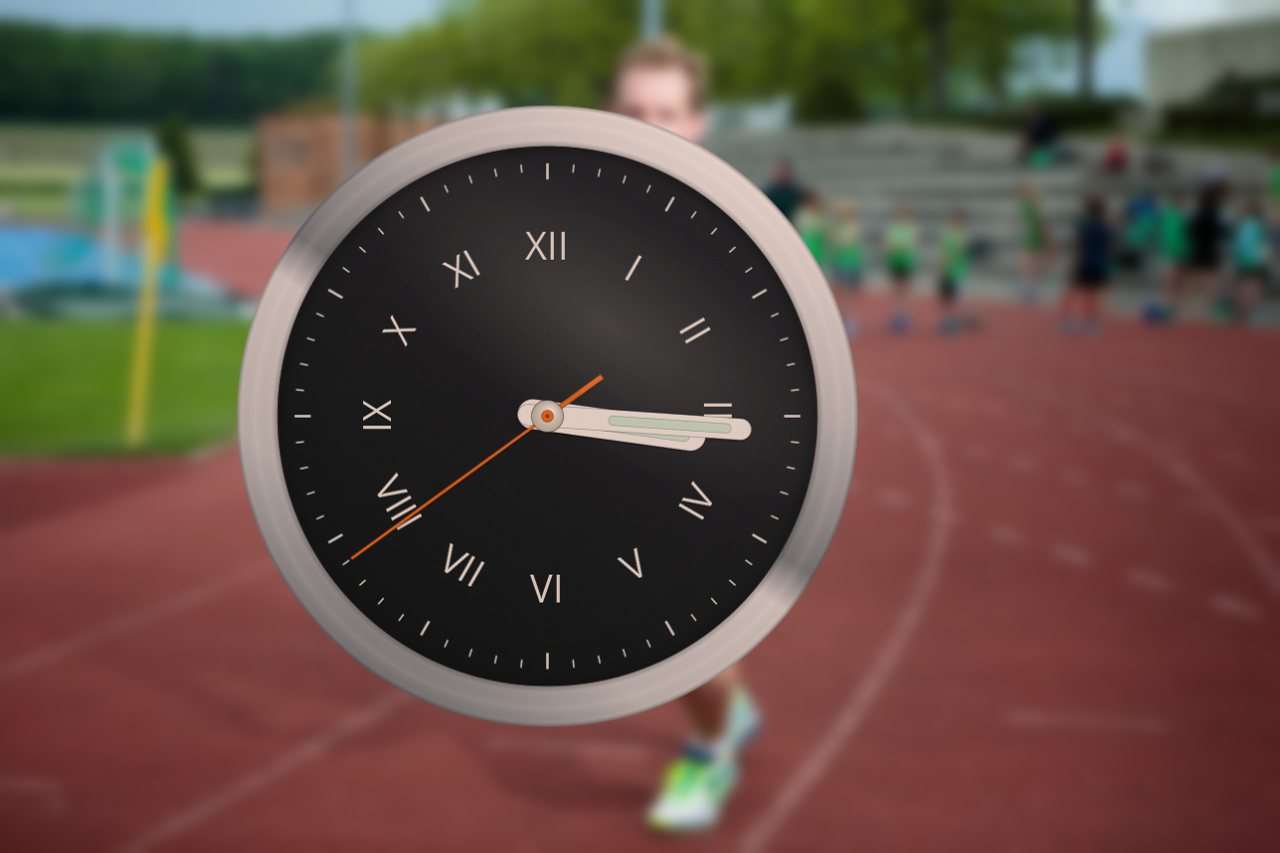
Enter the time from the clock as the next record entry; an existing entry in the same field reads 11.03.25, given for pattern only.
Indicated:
3.15.39
